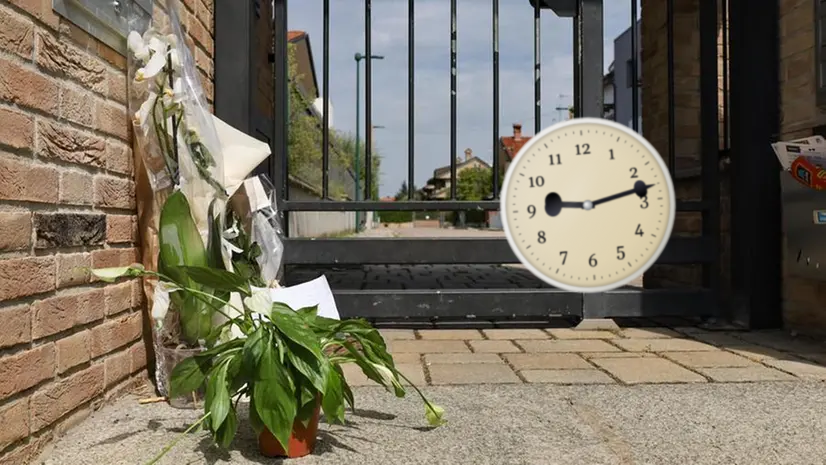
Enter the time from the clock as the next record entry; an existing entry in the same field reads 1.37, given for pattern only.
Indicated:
9.13
